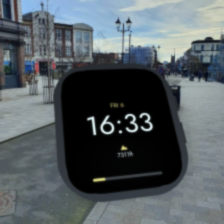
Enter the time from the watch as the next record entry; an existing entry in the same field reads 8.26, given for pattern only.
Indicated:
16.33
